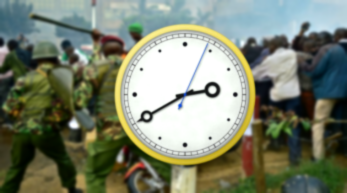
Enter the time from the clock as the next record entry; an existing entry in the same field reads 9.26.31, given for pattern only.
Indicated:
2.40.04
